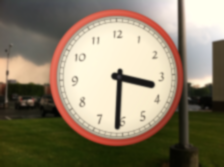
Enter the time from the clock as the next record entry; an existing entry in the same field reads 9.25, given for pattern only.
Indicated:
3.31
